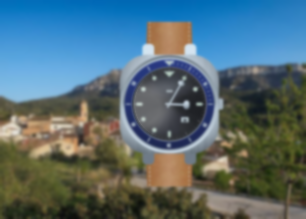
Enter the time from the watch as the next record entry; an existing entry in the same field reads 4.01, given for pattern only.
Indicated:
3.05
